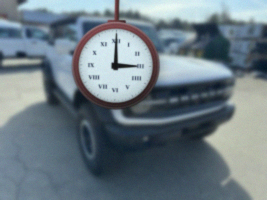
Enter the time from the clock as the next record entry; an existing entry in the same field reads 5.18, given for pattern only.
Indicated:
3.00
